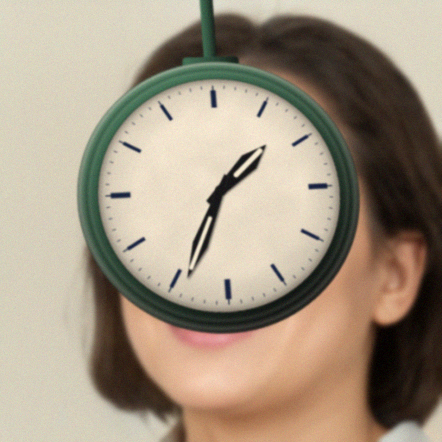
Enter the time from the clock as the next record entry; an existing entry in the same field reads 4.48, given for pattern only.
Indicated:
1.34
